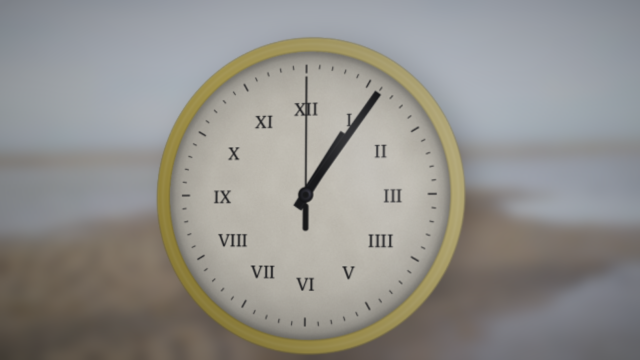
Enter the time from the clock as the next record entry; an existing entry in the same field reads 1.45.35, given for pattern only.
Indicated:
1.06.00
